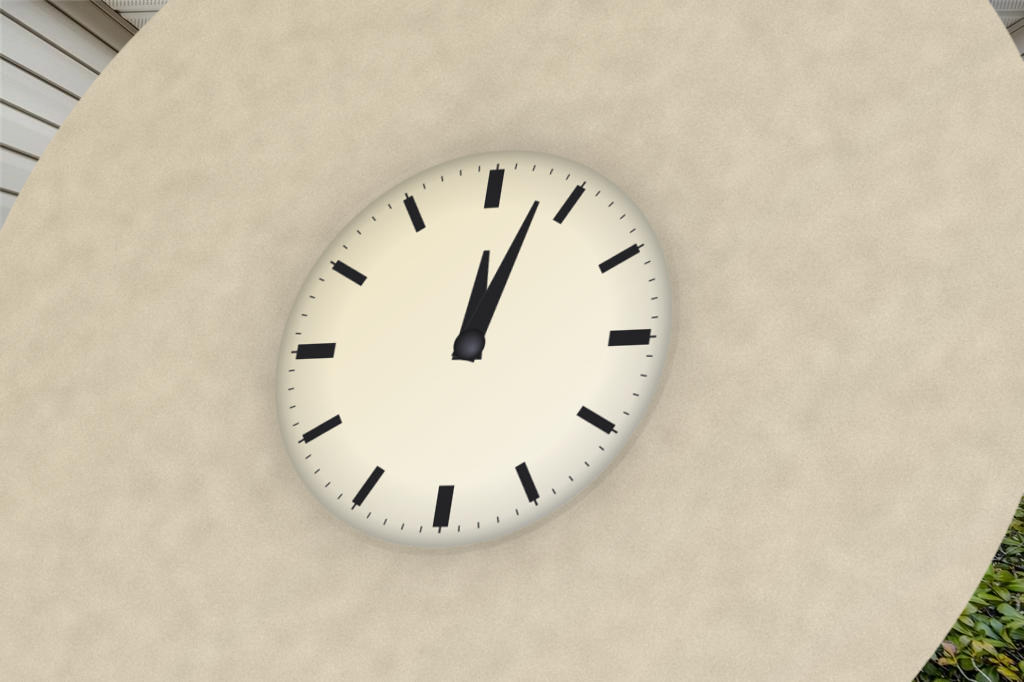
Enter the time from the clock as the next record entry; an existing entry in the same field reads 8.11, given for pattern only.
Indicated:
12.03
